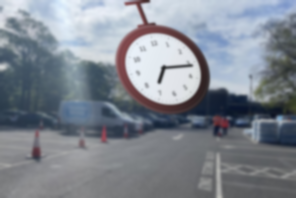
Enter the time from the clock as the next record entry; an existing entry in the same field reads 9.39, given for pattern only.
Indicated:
7.16
